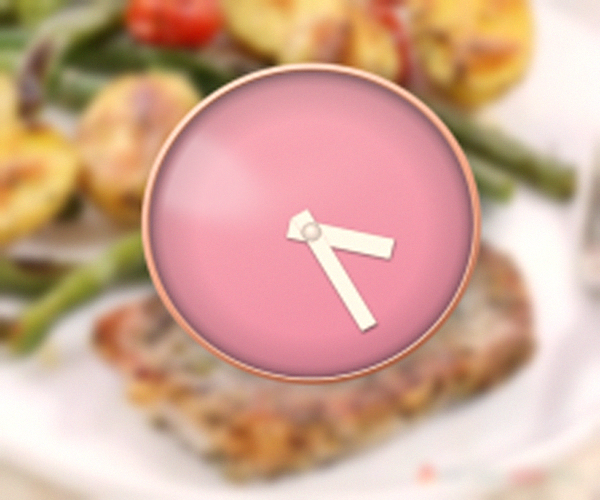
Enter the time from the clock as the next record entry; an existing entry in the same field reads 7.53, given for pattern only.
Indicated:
3.25
